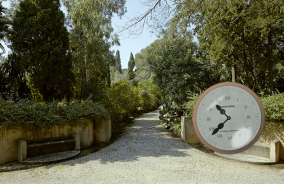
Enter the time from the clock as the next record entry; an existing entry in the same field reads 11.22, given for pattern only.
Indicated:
10.38
